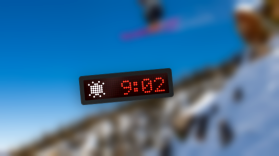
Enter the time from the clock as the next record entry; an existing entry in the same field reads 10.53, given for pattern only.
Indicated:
9.02
